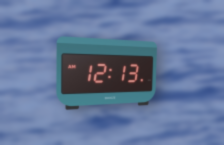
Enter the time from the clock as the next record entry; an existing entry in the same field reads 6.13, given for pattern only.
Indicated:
12.13
